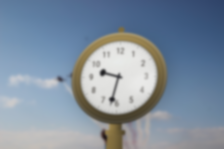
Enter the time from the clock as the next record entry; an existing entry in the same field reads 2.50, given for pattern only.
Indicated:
9.32
